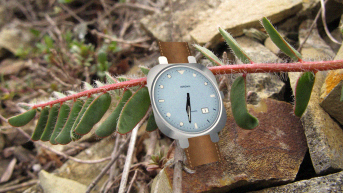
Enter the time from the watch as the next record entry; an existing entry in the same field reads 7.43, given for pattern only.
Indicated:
6.32
